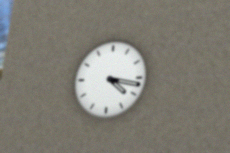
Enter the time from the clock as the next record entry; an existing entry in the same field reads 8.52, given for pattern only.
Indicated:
4.17
